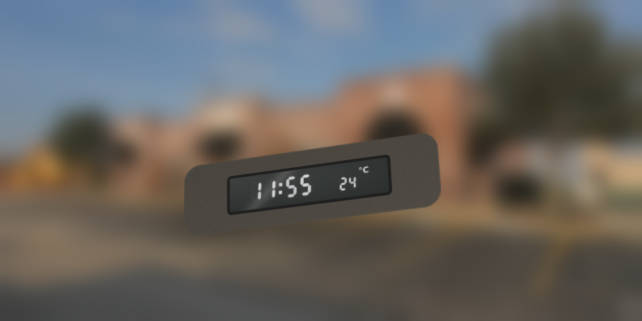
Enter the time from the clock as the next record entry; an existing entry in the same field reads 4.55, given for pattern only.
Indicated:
11.55
